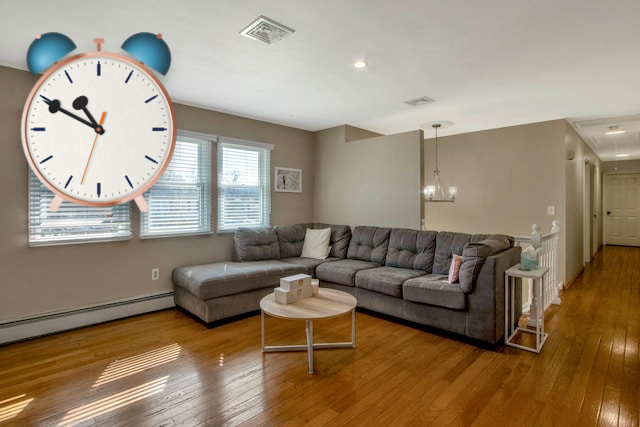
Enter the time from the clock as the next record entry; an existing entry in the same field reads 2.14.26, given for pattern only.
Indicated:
10.49.33
